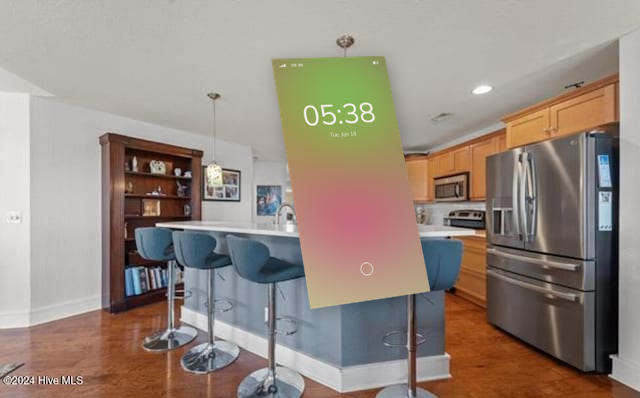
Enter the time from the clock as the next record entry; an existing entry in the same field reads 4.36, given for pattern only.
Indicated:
5.38
